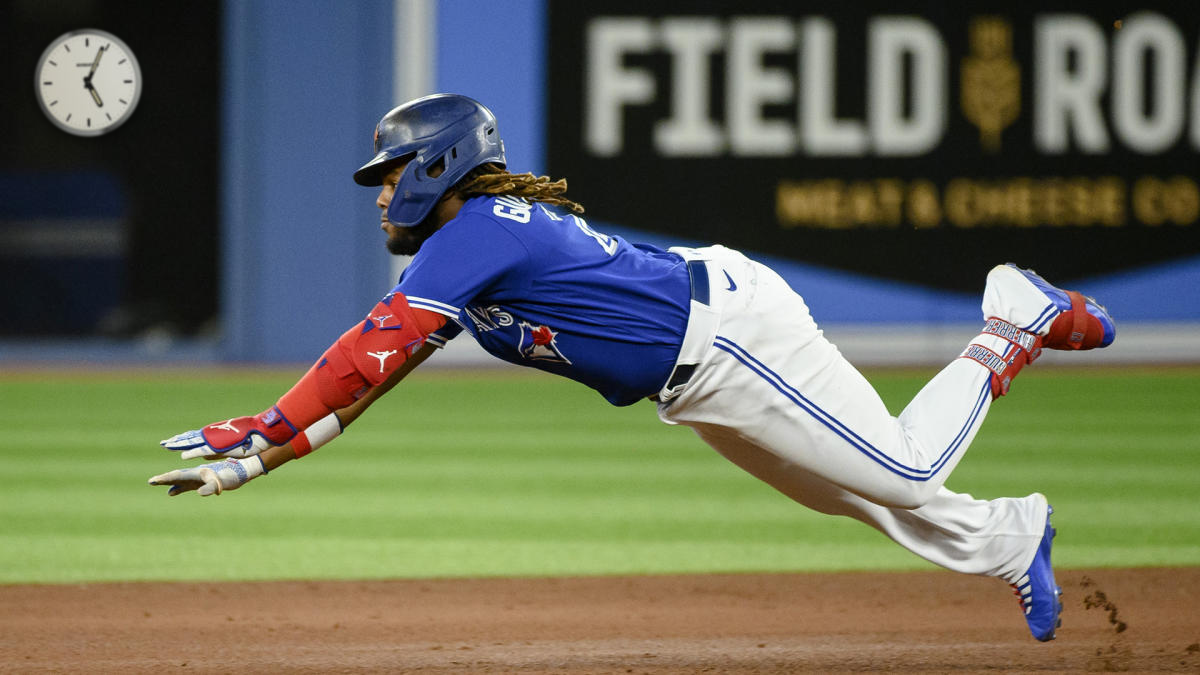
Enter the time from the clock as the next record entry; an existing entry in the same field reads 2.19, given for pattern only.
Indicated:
5.04
